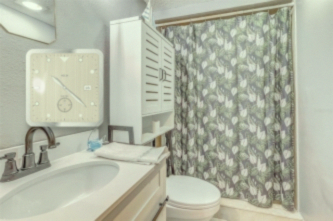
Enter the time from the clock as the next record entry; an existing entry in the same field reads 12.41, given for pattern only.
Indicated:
10.22
